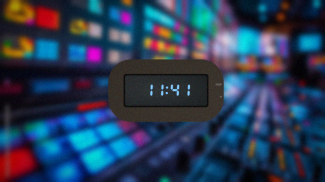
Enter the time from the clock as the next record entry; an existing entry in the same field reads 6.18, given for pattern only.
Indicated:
11.41
